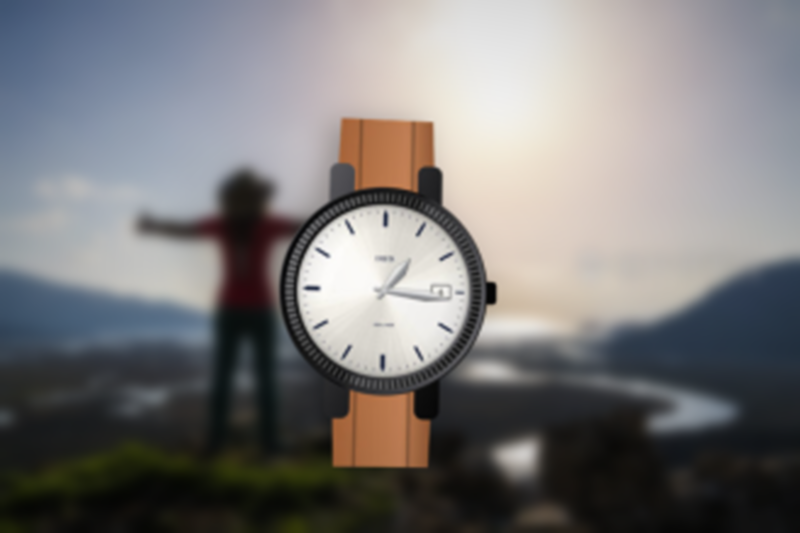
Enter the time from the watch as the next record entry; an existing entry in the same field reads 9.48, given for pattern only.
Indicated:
1.16
